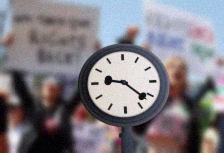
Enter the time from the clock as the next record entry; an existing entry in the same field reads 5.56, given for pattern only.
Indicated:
9.22
